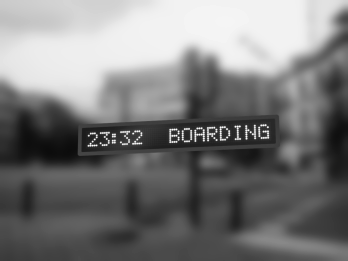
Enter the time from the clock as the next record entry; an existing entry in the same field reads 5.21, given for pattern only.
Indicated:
23.32
